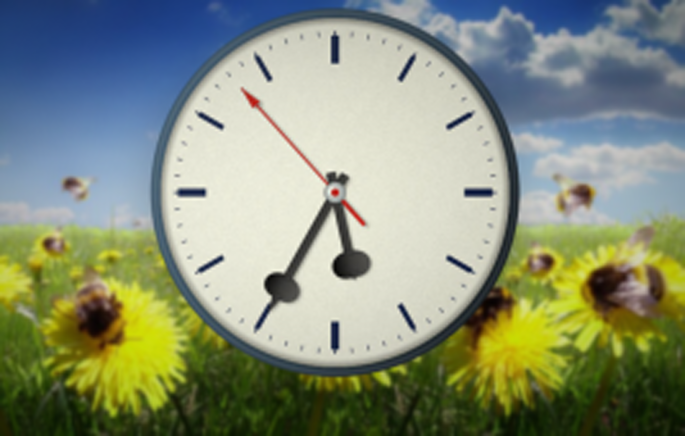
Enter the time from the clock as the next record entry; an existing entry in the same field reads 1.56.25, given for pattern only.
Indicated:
5.34.53
